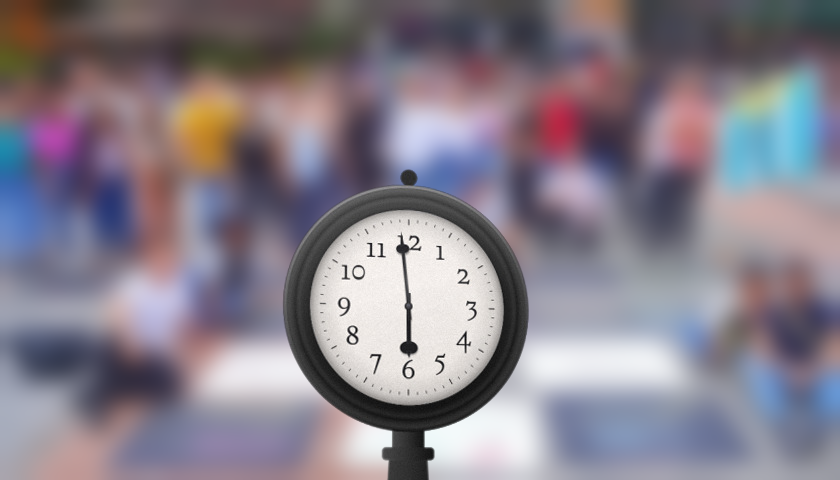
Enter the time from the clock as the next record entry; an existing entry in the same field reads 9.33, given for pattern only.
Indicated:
5.59
